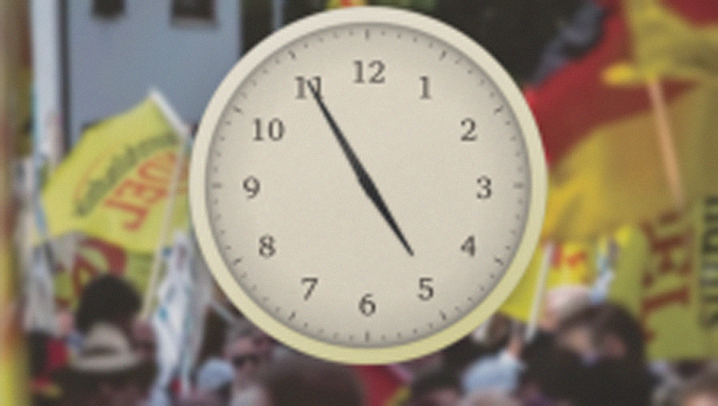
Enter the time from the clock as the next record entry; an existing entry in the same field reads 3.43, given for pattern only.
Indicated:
4.55
